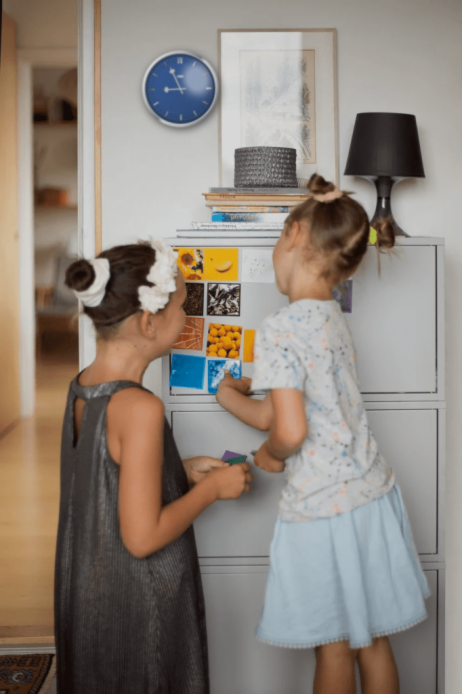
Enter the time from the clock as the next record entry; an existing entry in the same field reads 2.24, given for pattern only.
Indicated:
8.56
